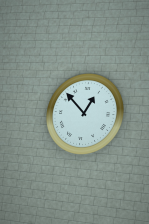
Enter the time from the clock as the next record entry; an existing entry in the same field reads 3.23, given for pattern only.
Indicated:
12.52
